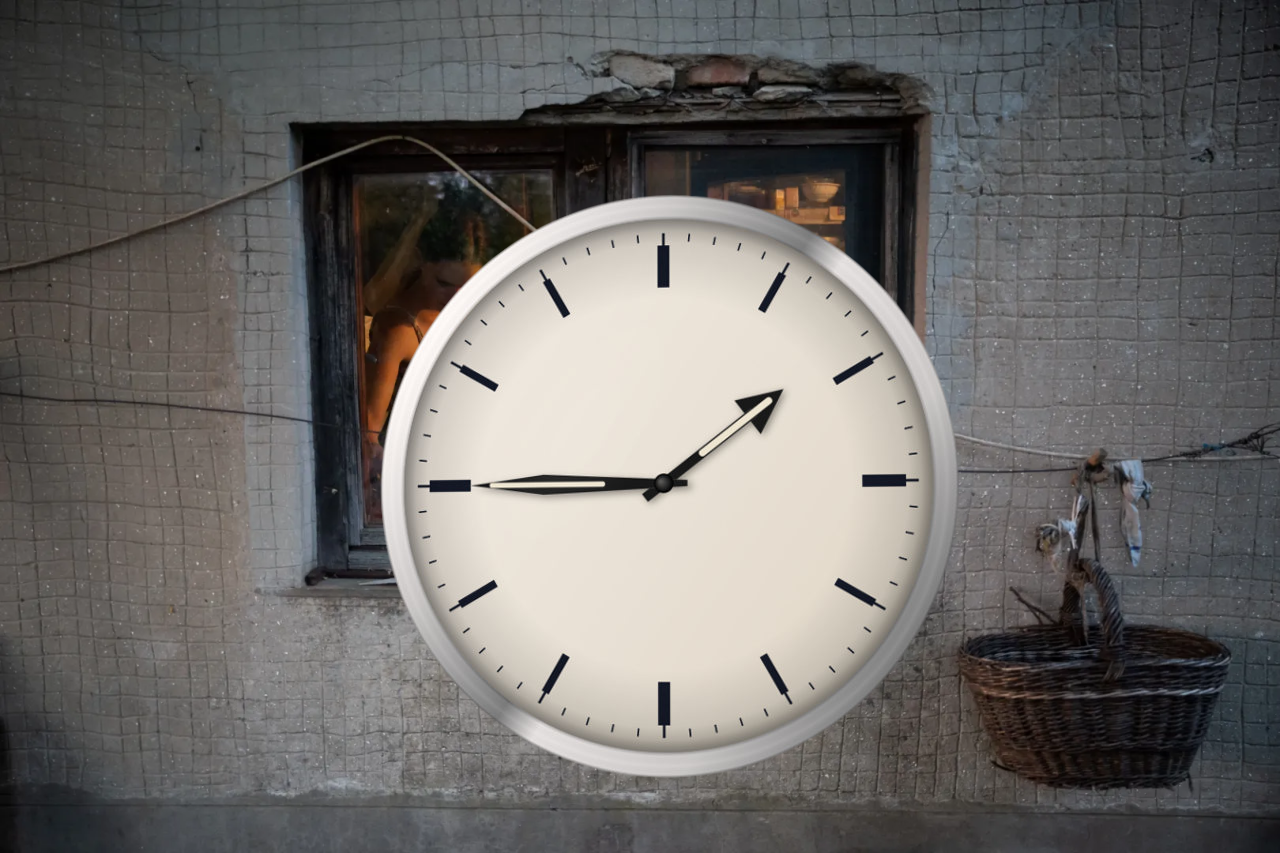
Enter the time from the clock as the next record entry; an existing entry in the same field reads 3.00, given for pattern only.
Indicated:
1.45
